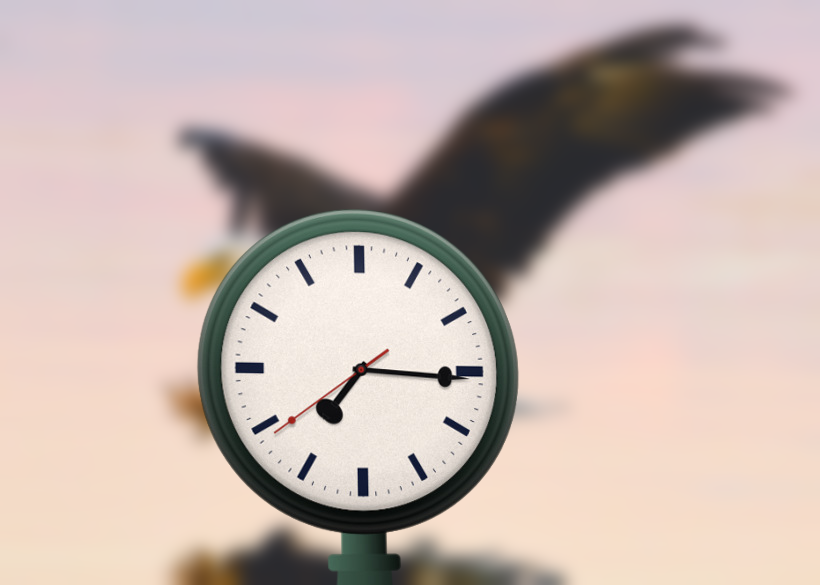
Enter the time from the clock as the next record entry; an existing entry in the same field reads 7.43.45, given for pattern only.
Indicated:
7.15.39
